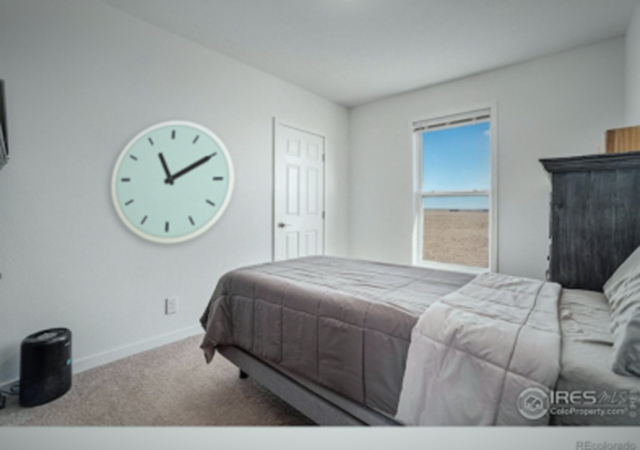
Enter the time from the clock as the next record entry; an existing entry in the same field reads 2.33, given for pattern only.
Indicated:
11.10
